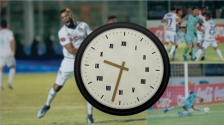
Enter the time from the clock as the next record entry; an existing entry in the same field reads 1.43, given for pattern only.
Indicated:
9.32
